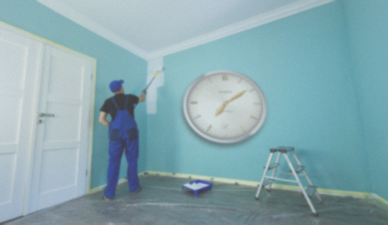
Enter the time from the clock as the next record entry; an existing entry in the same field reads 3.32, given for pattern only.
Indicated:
7.09
